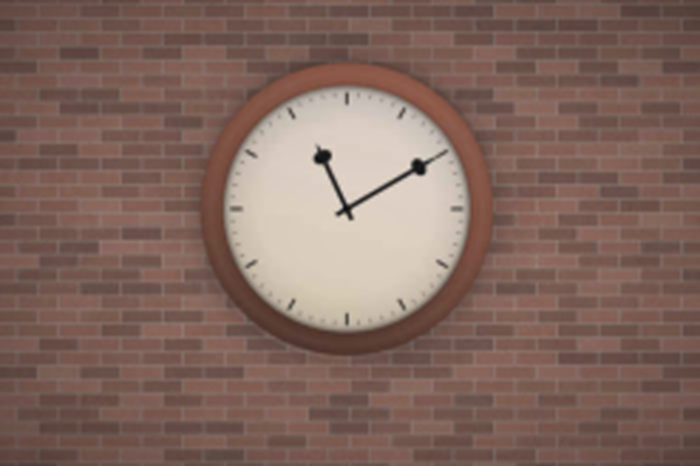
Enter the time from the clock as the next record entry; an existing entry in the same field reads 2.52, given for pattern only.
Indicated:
11.10
